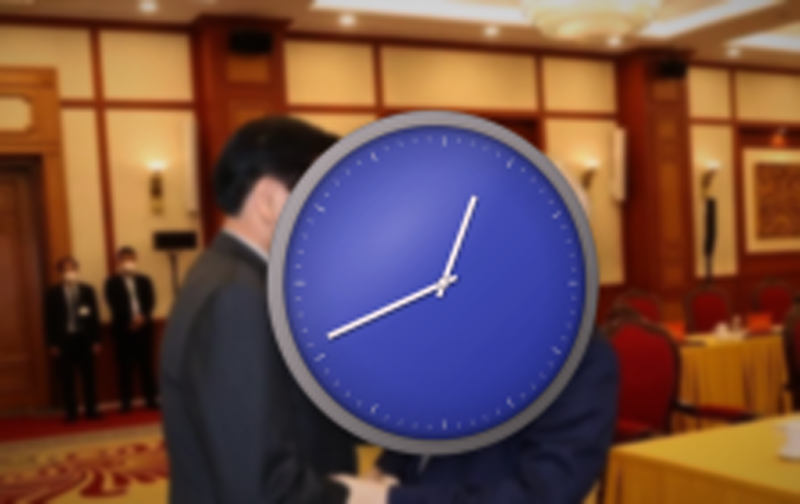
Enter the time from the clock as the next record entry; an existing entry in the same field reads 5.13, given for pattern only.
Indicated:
12.41
